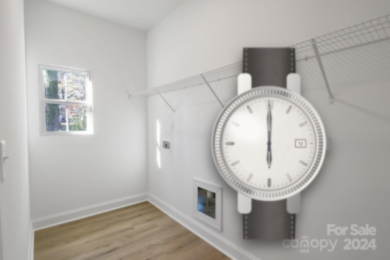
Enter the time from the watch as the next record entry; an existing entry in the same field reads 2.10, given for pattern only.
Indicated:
6.00
